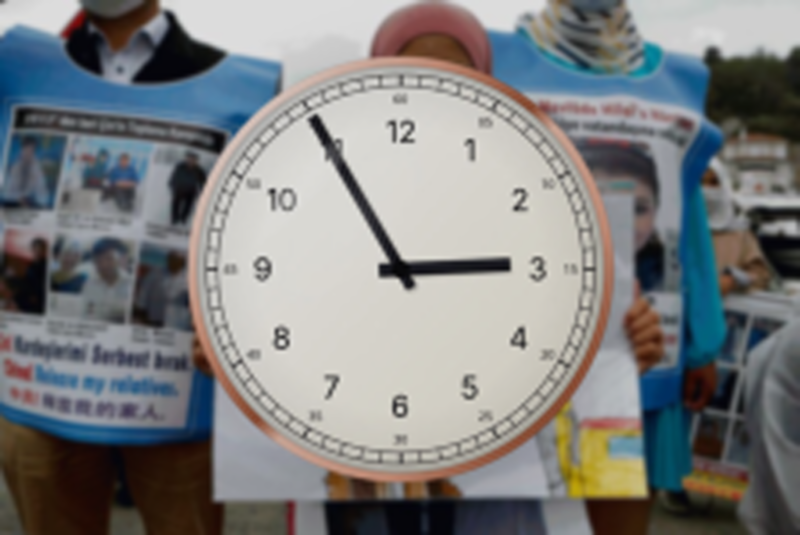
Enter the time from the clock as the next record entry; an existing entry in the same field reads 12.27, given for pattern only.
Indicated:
2.55
